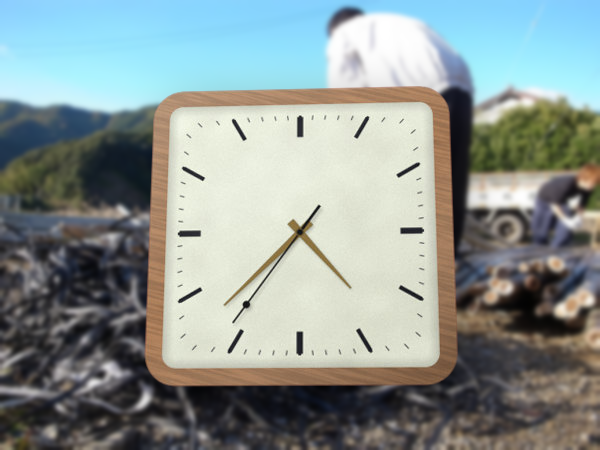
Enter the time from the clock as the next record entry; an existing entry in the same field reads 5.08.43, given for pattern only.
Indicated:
4.37.36
